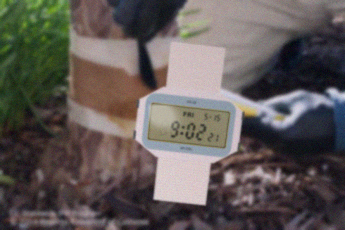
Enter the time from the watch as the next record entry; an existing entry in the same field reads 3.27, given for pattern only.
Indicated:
9.02
